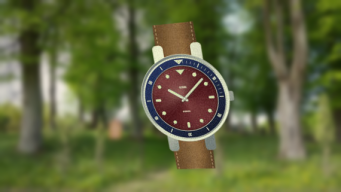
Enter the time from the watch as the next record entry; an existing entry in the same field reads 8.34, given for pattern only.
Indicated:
10.08
